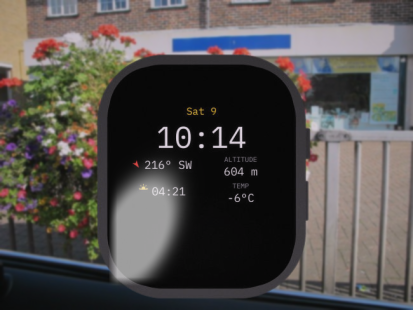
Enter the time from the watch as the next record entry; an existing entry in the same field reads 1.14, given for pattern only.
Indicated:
10.14
